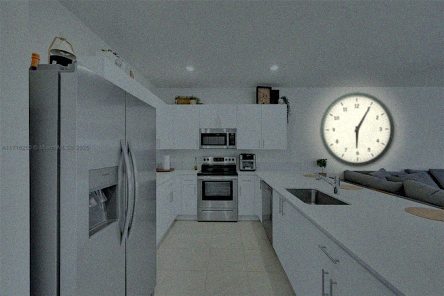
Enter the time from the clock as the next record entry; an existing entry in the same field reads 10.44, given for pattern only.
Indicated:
6.05
